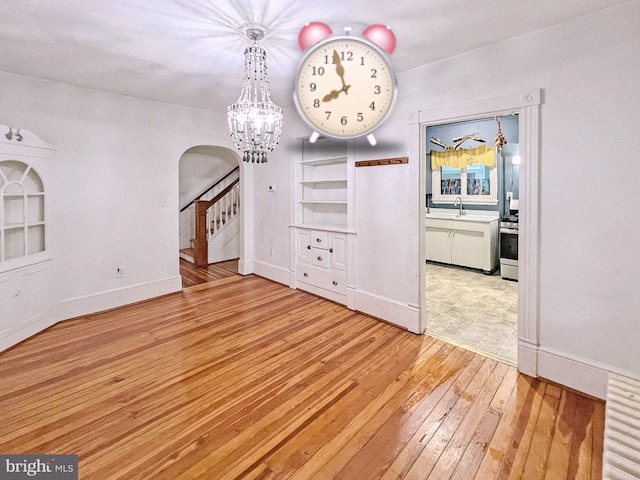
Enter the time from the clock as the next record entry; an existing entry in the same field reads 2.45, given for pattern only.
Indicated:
7.57
